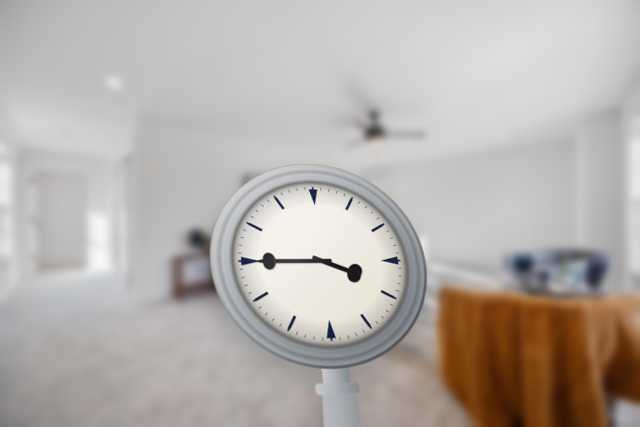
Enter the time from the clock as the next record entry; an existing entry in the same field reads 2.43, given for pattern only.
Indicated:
3.45
